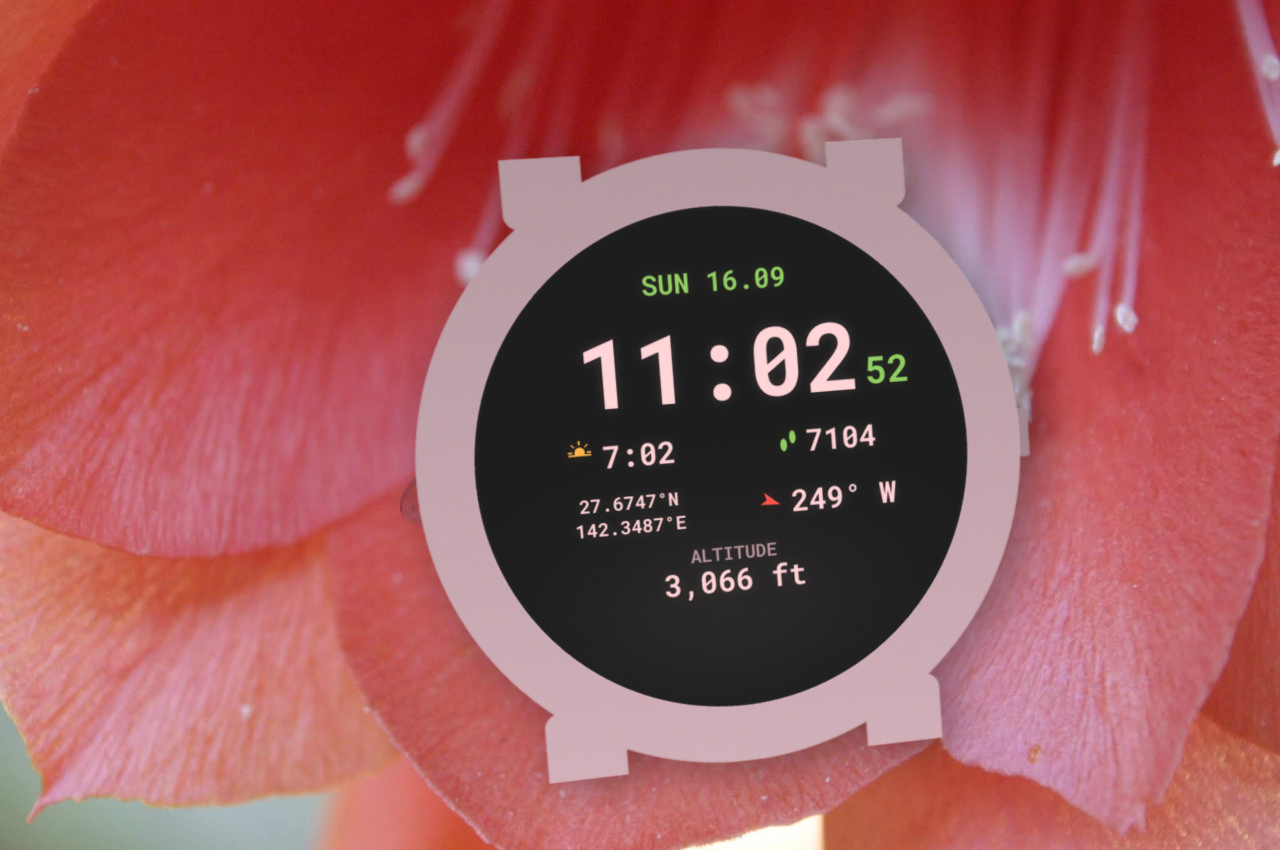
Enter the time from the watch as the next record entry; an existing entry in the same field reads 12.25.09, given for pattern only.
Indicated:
11.02.52
